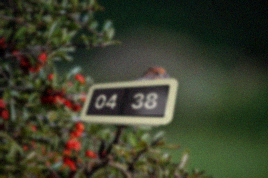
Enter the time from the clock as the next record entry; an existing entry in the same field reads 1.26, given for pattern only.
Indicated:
4.38
